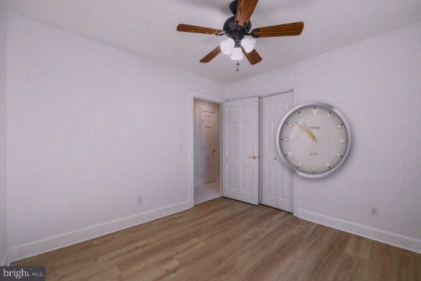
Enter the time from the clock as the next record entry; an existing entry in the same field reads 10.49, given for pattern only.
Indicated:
10.52
